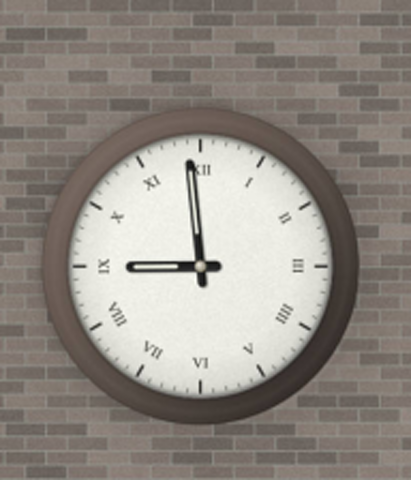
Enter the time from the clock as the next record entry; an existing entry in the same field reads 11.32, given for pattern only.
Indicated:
8.59
